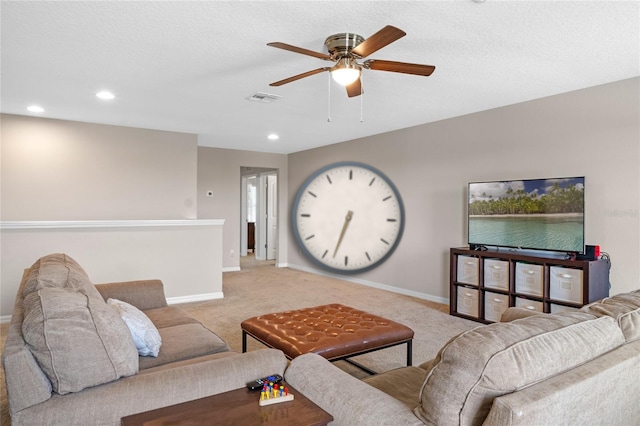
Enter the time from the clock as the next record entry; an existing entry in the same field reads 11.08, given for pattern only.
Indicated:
6.33
